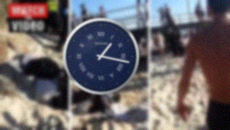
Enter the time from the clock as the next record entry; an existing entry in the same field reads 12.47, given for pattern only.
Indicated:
1.17
